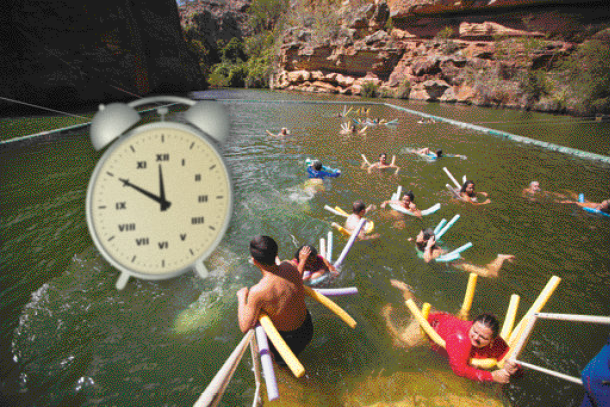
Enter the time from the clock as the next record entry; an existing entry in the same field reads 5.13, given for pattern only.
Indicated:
11.50
